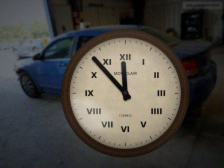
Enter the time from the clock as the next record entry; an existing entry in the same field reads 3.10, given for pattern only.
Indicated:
11.53
